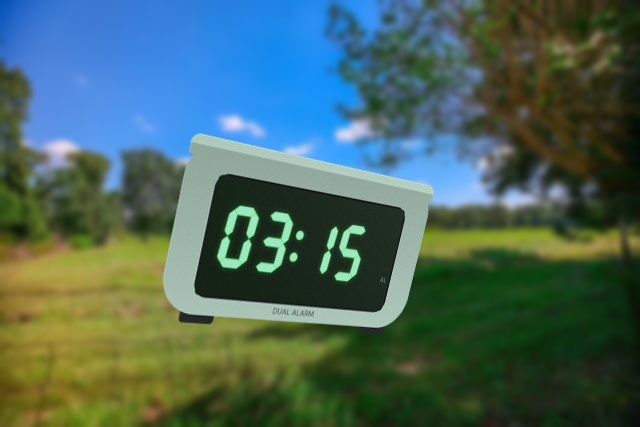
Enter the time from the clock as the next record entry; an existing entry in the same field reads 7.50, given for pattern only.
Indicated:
3.15
